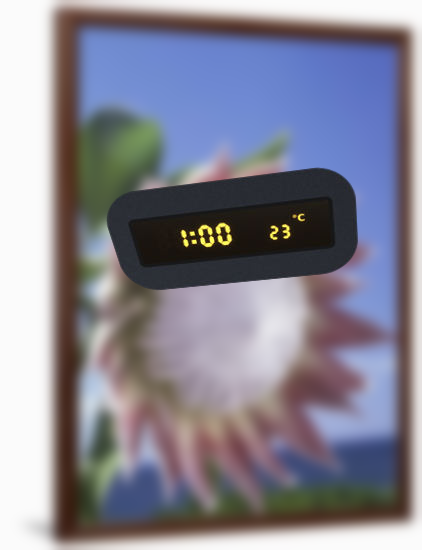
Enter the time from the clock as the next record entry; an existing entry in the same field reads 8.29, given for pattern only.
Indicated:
1.00
